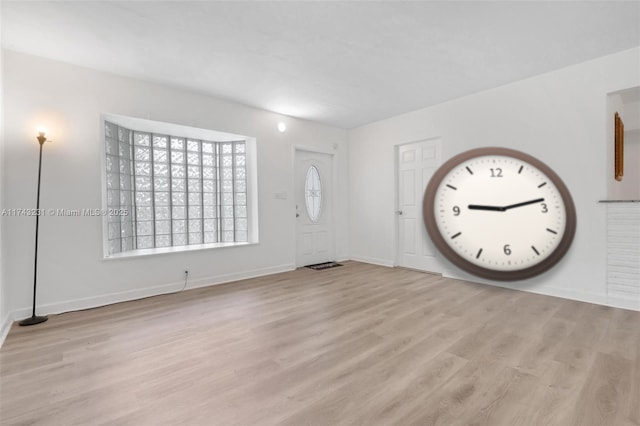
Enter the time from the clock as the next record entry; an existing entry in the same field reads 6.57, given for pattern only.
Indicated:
9.13
